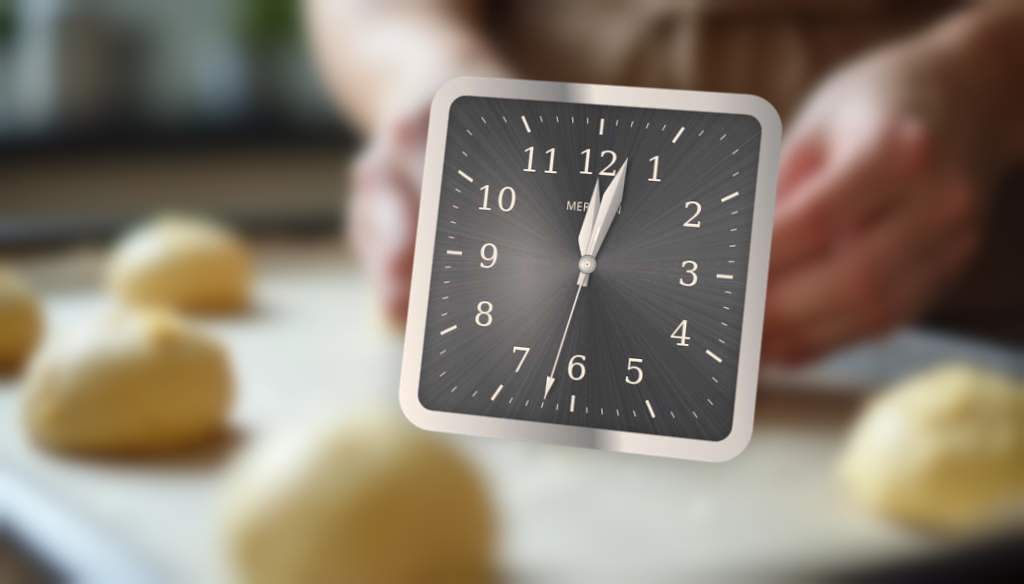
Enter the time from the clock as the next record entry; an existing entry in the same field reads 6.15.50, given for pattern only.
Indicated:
12.02.32
